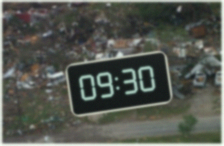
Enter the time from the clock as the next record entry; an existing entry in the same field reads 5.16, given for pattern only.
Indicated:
9.30
